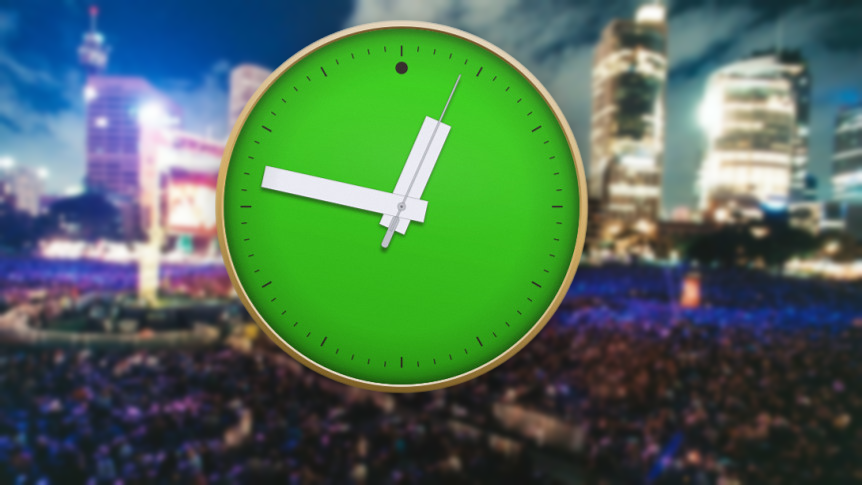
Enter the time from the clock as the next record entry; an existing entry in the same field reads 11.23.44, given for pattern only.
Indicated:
12.47.04
